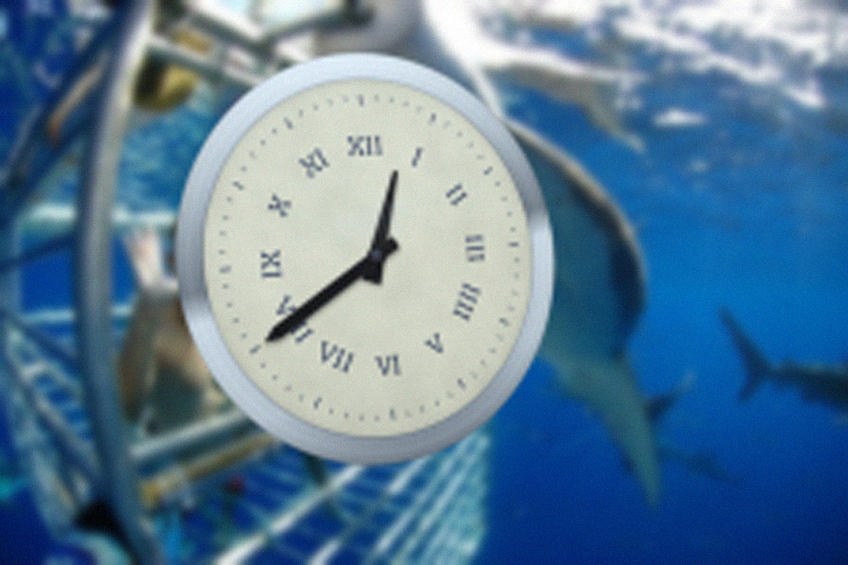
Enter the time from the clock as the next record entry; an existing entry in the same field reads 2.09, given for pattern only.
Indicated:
12.40
